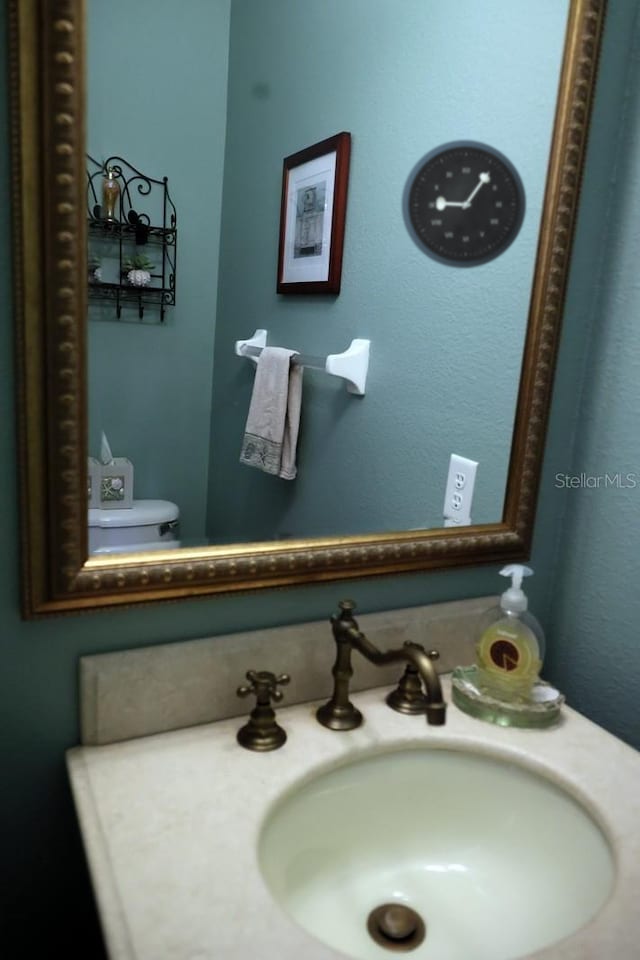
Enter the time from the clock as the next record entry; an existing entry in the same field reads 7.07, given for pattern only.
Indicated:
9.06
